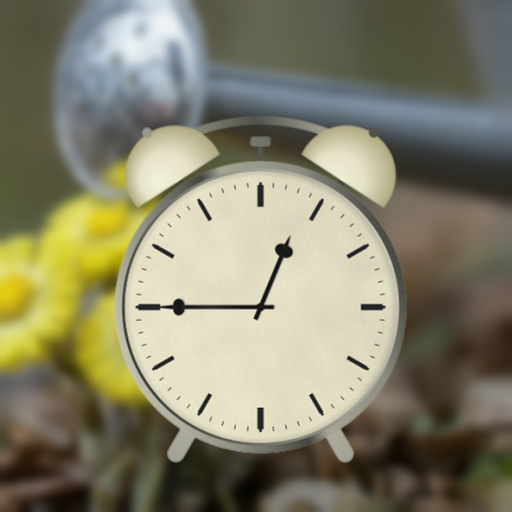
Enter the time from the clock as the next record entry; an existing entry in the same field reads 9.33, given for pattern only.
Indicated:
12.45
